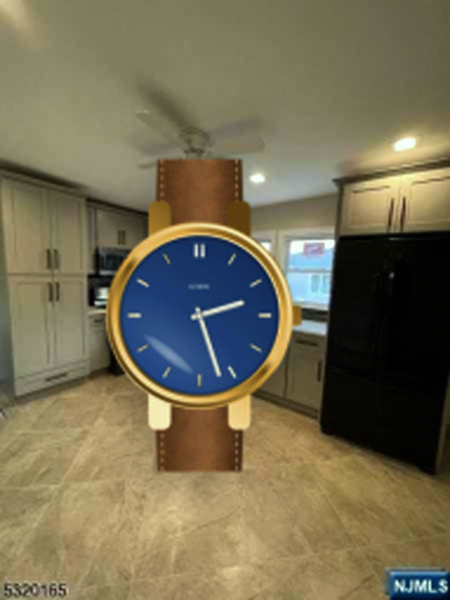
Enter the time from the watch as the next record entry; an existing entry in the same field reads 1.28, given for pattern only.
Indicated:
2.27
